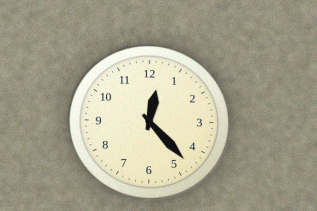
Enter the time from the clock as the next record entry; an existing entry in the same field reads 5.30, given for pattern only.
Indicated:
12.23
